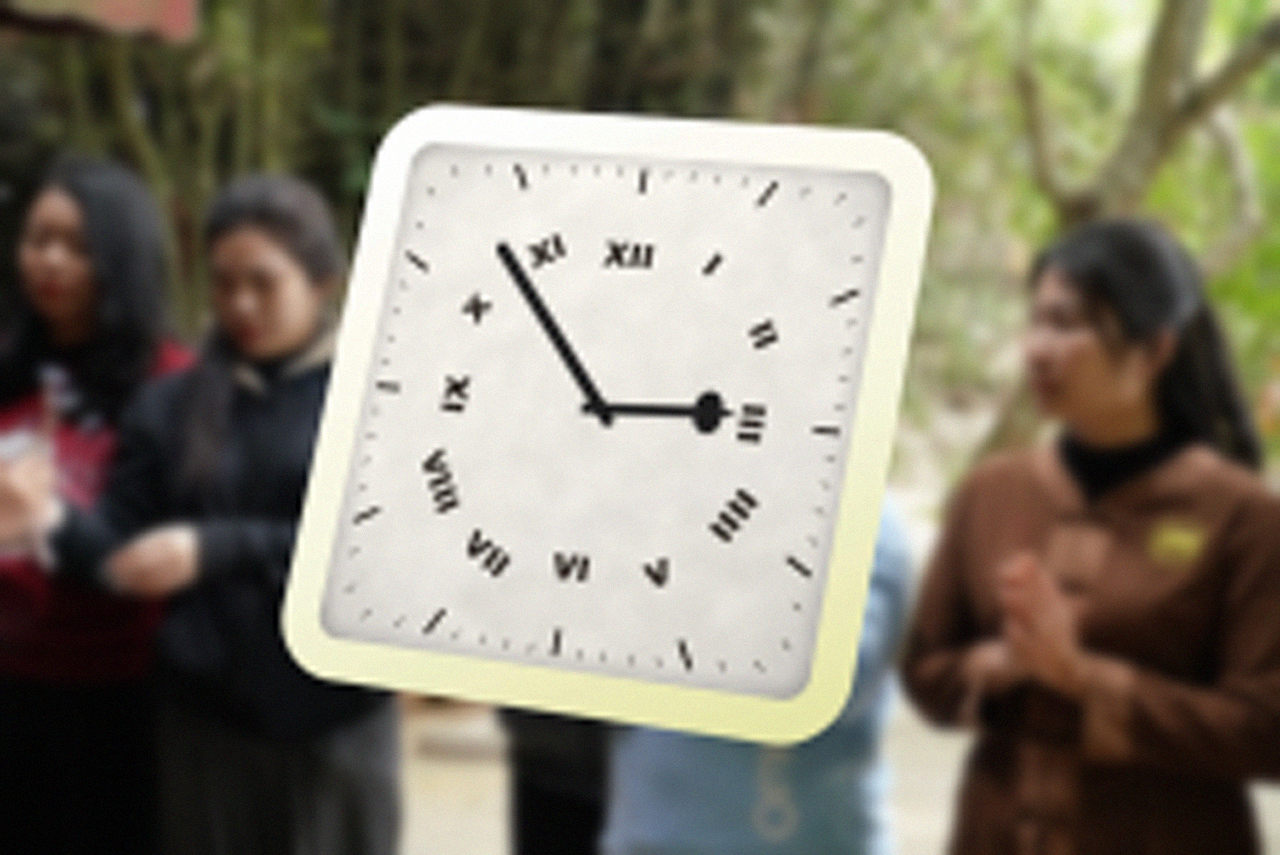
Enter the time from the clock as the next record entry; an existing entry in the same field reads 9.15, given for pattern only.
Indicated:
2.53
